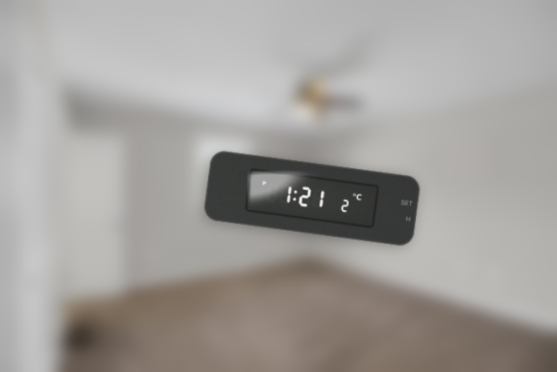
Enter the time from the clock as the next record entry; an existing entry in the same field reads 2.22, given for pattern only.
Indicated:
1.21
